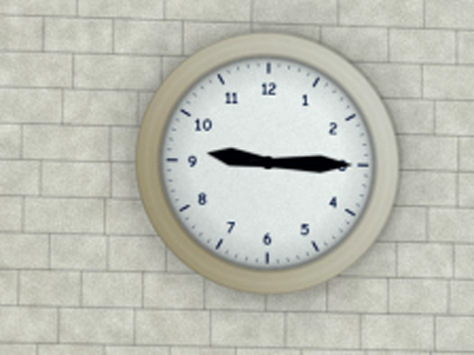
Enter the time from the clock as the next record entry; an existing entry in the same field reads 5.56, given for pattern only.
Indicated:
9.15
